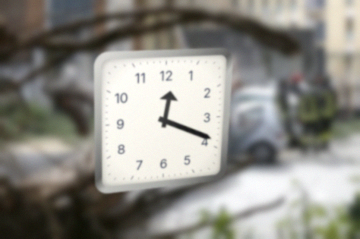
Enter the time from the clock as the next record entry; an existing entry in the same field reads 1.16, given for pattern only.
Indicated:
12.19
